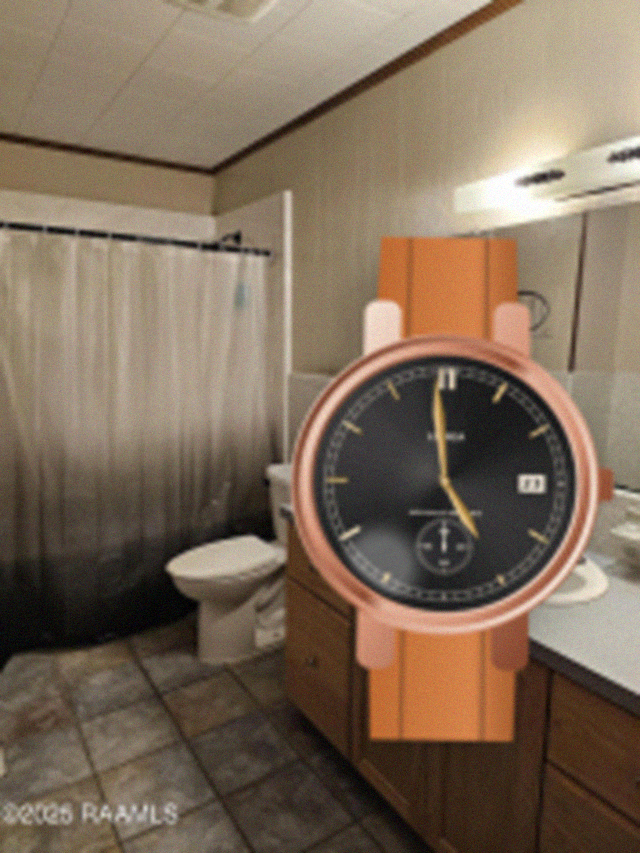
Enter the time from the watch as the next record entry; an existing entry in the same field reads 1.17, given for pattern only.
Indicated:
4.59
